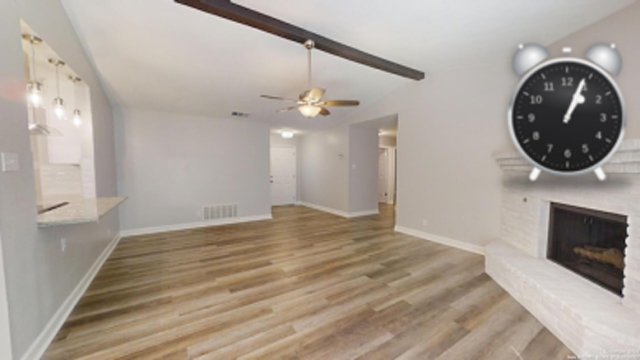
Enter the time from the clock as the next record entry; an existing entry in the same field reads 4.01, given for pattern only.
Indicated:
1.04
